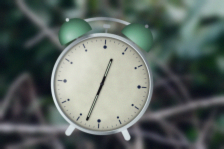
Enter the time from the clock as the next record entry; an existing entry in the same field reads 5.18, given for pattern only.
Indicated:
12.33
